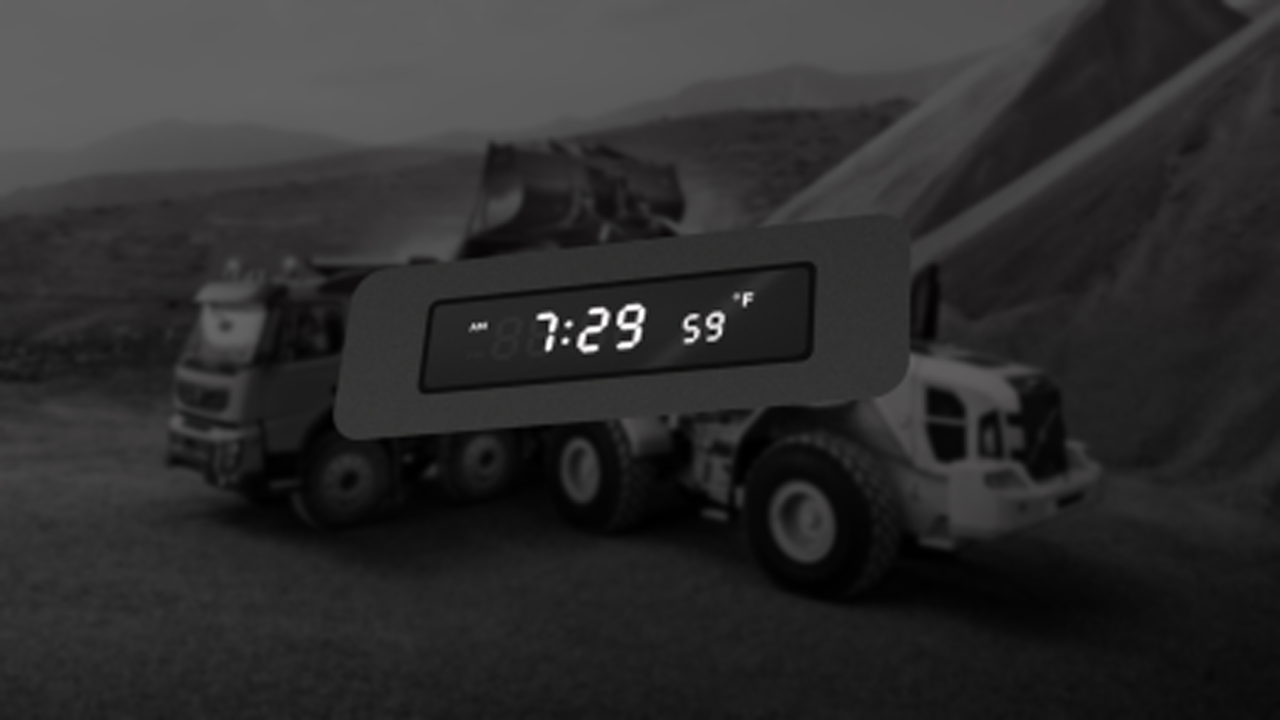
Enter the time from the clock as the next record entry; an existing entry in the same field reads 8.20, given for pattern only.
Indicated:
7.29
